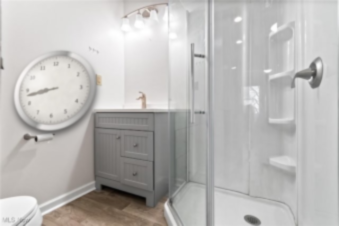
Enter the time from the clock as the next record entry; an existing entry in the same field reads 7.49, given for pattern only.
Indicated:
8.43
